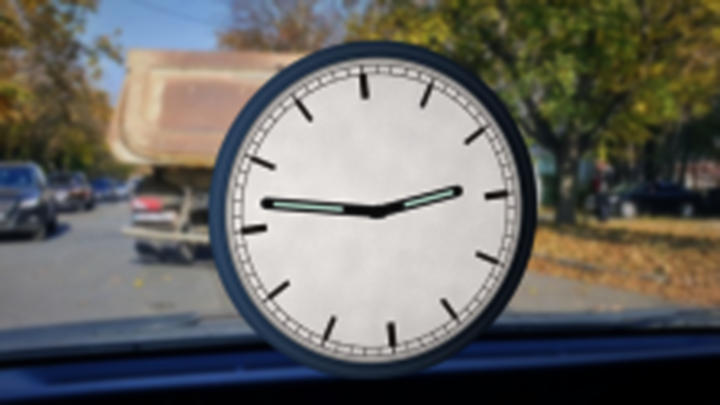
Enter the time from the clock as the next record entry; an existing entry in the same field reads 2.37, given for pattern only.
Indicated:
2.47
